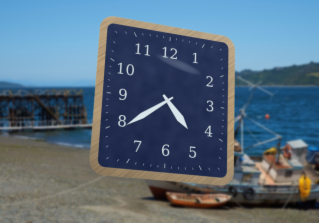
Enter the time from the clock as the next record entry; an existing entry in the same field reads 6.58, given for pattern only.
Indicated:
4.39
